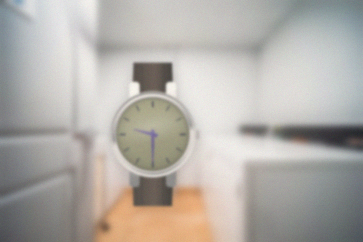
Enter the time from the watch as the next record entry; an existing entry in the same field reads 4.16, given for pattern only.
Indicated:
9.30
